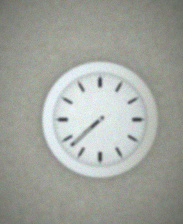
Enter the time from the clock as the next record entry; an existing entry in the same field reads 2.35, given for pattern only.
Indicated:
7.38
